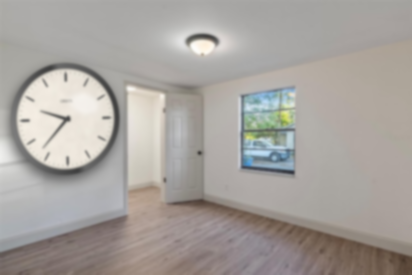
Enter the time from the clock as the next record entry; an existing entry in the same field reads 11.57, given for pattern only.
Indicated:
9.37
